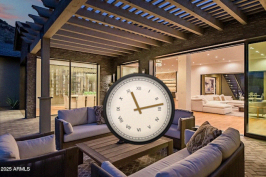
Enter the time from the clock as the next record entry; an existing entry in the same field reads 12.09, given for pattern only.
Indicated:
11.13
